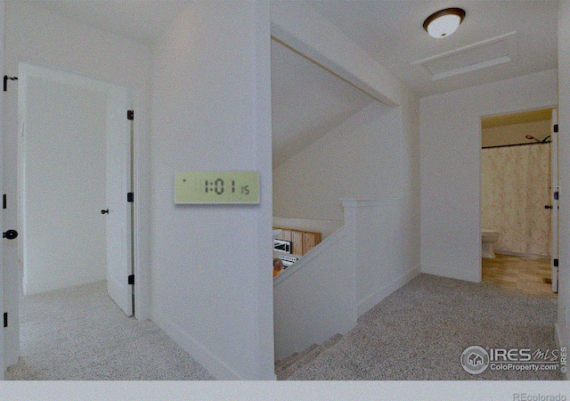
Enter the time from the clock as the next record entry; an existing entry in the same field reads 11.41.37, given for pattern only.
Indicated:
1.01.15
